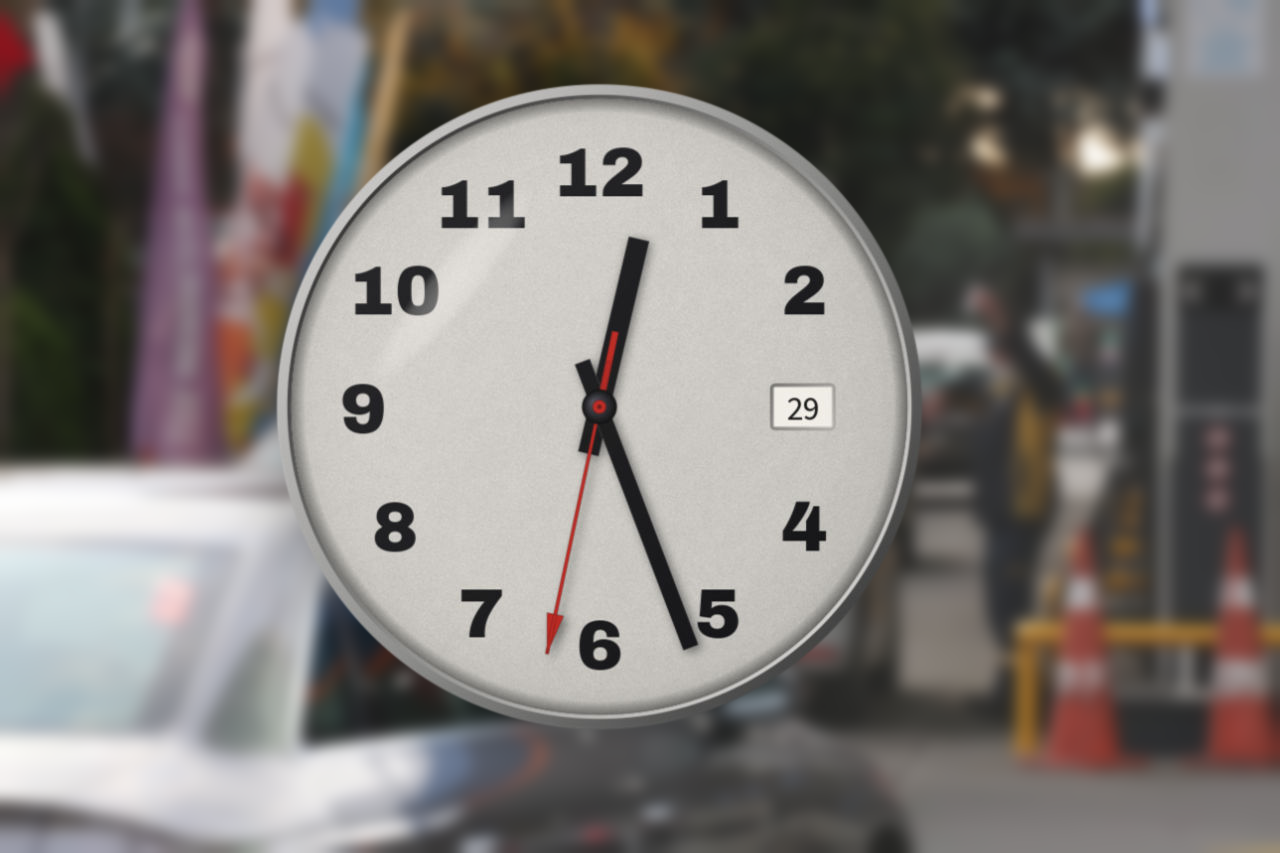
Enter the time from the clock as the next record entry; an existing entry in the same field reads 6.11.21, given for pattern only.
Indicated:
12.26.32
